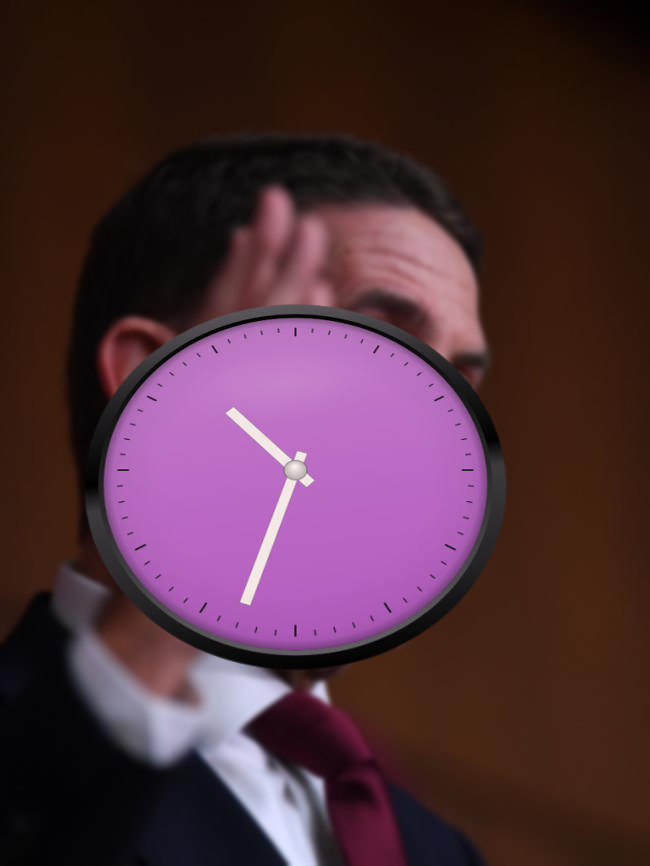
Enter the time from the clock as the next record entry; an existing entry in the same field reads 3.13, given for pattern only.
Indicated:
10.33
